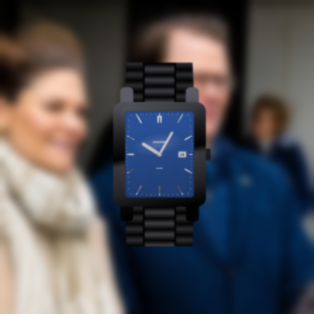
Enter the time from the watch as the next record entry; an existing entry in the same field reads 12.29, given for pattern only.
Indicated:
10.05
